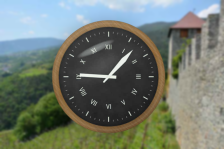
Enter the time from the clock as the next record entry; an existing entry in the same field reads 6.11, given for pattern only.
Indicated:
9.07
